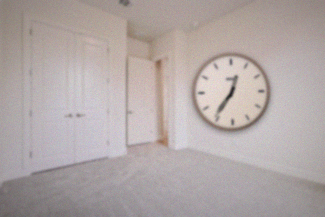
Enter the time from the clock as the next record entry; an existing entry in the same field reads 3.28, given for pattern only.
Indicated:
12.36
